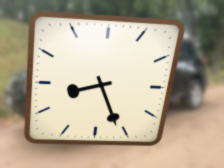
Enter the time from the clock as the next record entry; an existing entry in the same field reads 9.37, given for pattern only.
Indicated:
8.26
